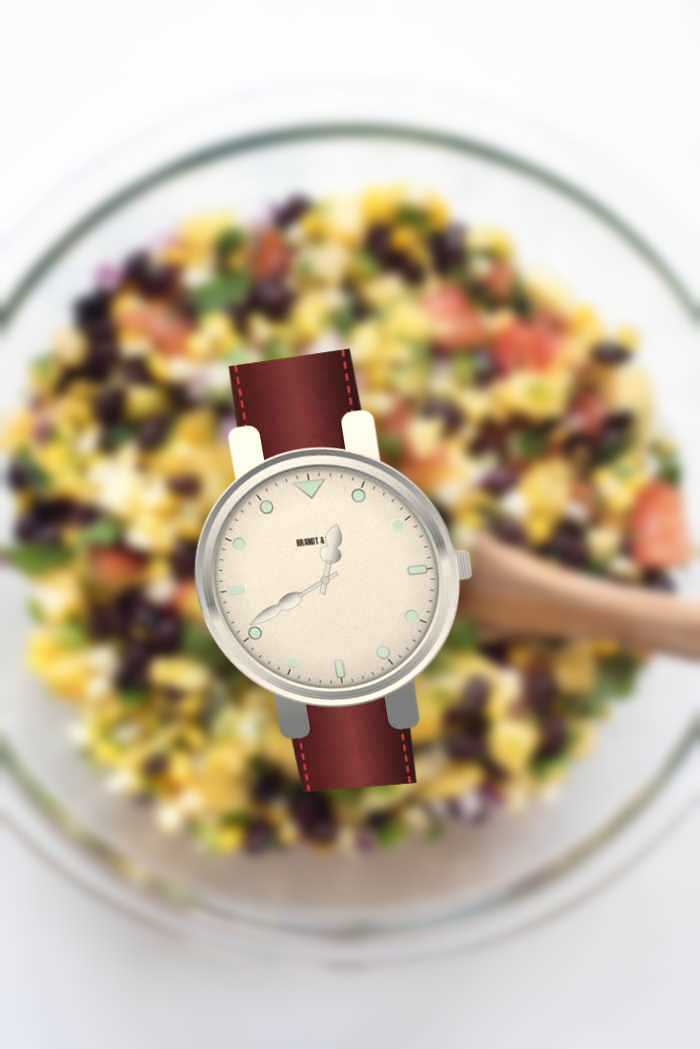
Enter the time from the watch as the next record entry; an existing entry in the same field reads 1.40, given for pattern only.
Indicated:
12.41
